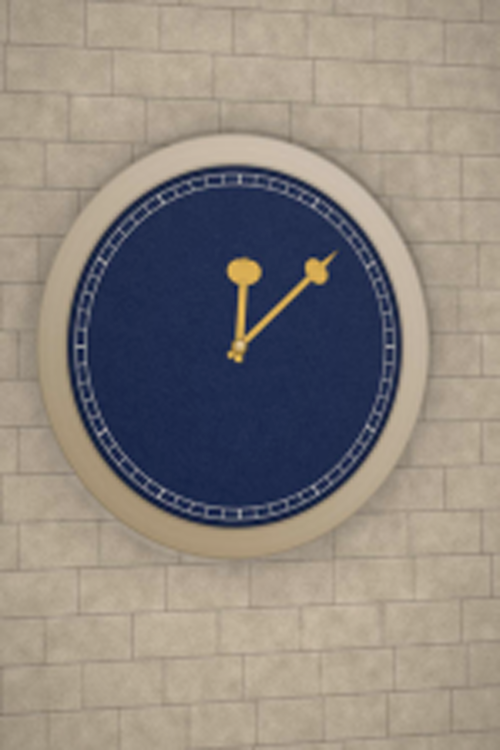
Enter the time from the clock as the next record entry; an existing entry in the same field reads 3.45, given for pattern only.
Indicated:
12.08
